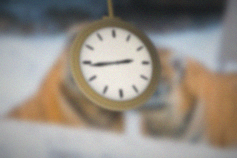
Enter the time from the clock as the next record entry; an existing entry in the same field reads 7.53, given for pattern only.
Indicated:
2.44
